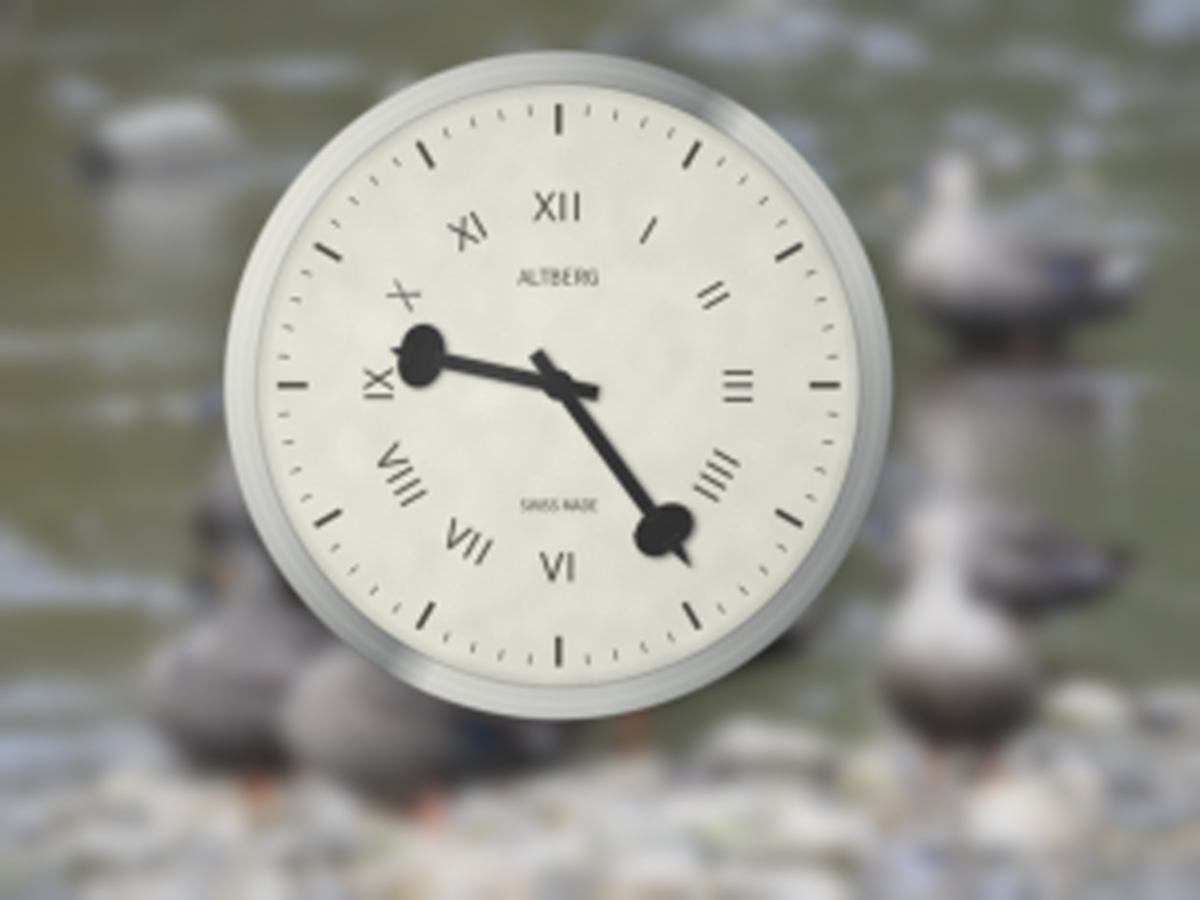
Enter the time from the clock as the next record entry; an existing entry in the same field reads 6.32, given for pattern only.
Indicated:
9.24
